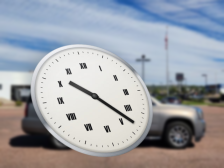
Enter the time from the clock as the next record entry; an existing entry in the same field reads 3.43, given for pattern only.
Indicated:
10.23
